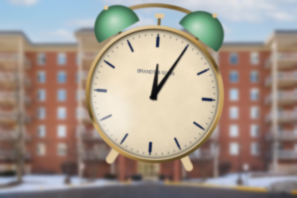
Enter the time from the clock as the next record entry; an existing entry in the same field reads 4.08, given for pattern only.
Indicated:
12.05
